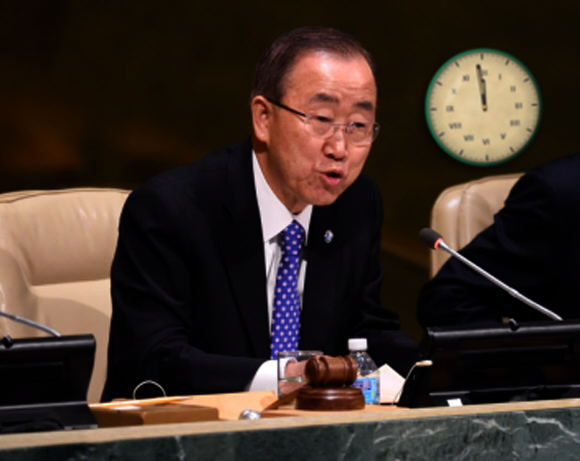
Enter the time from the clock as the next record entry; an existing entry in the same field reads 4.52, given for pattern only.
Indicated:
11.59
